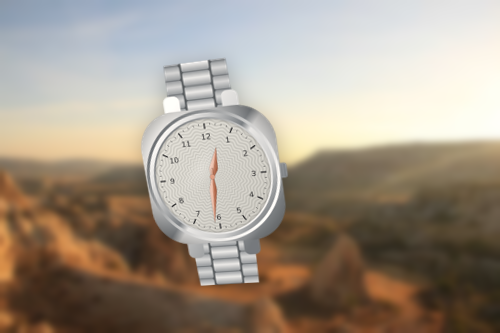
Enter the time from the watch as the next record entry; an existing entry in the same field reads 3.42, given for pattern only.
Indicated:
12.31
